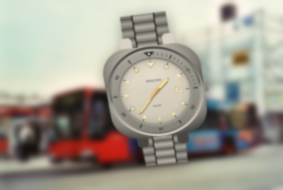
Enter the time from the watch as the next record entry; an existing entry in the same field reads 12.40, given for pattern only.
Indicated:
1.37
